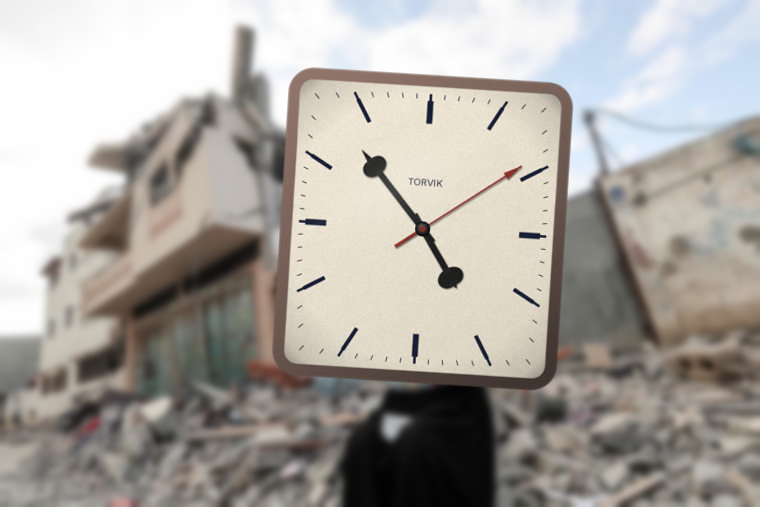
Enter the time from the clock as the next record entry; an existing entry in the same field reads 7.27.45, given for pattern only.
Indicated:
4.53.09
